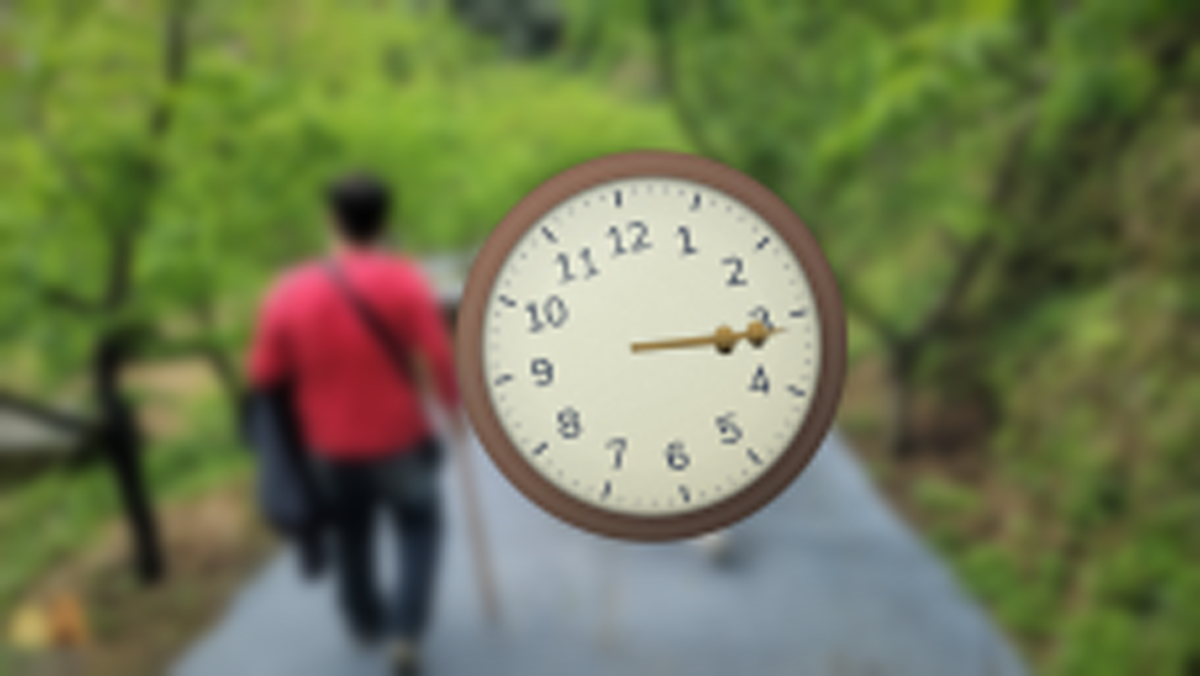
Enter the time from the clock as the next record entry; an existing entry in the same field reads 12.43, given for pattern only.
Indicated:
3.16
